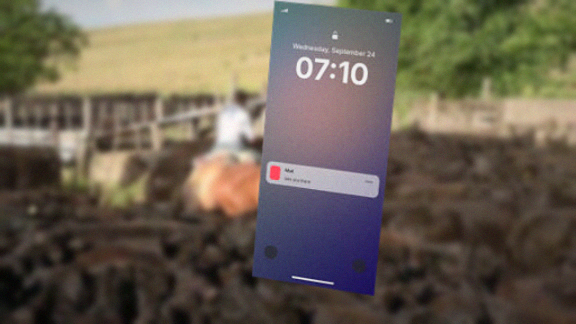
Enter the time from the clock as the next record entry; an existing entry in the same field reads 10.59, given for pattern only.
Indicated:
7.10
